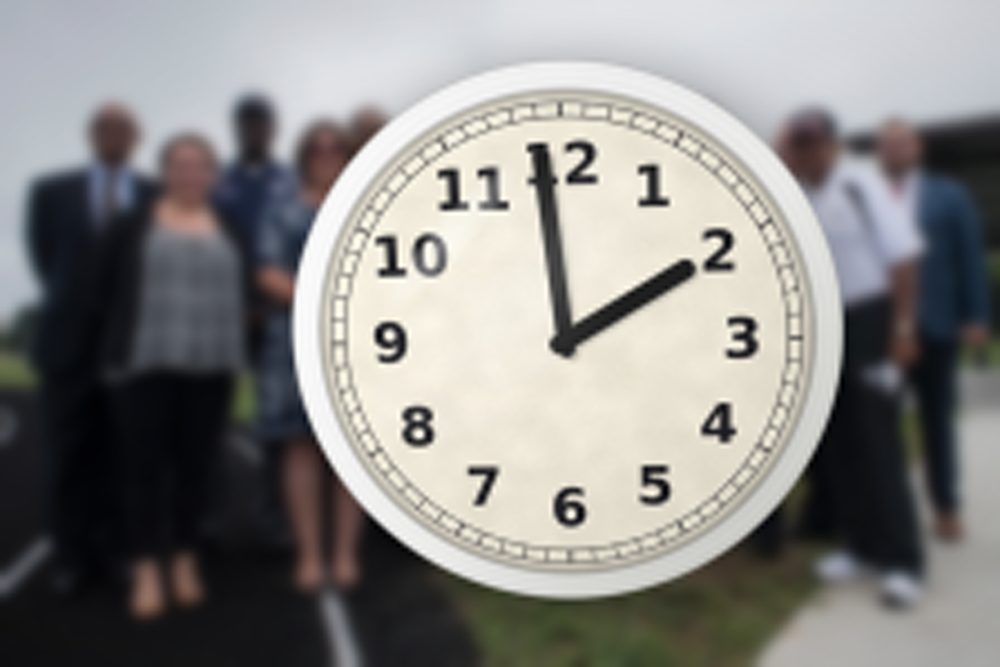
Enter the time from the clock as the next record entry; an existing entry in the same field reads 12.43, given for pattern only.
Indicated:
1.59
